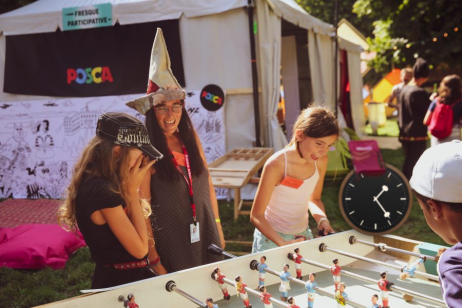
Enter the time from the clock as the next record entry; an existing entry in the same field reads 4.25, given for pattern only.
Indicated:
1.24
